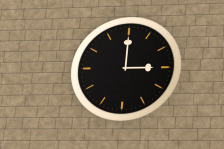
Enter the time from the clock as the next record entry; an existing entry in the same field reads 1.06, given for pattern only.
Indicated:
3.00
